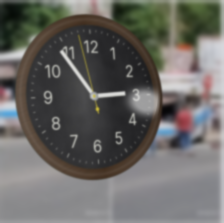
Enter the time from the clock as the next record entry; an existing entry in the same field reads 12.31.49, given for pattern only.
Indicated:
2.53.58
